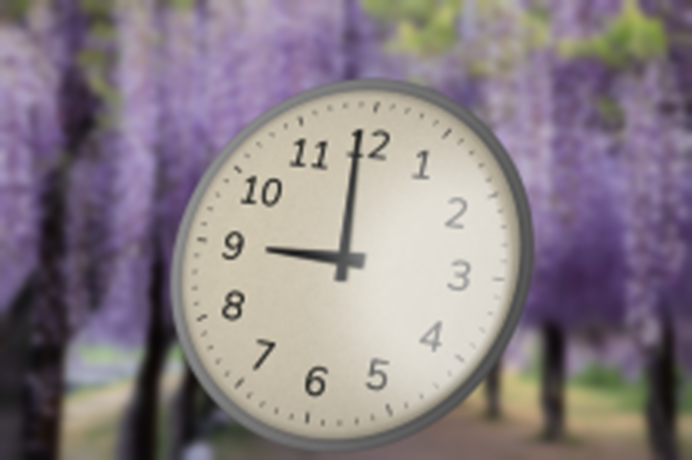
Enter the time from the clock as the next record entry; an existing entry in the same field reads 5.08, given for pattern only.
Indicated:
8.59
